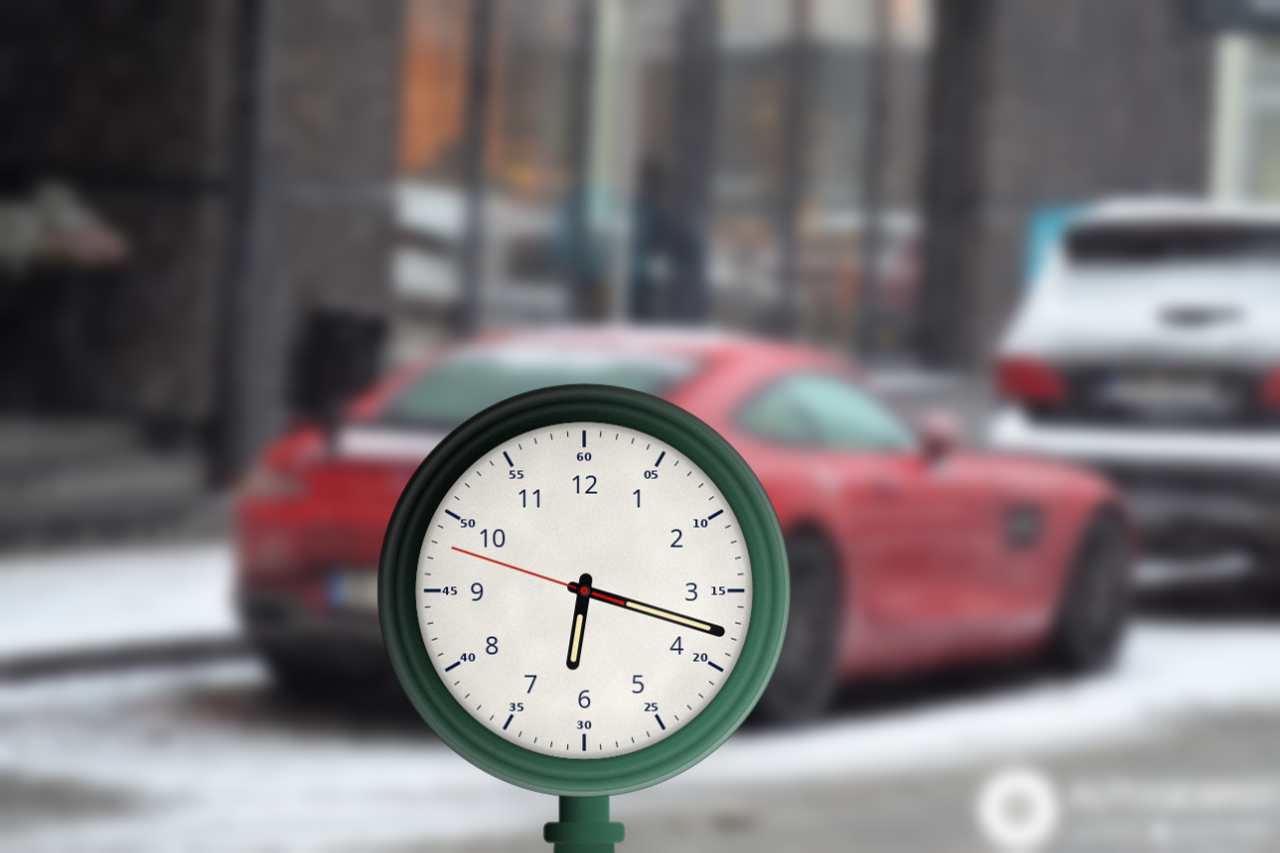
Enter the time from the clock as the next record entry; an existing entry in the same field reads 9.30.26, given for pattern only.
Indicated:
6.17.48
